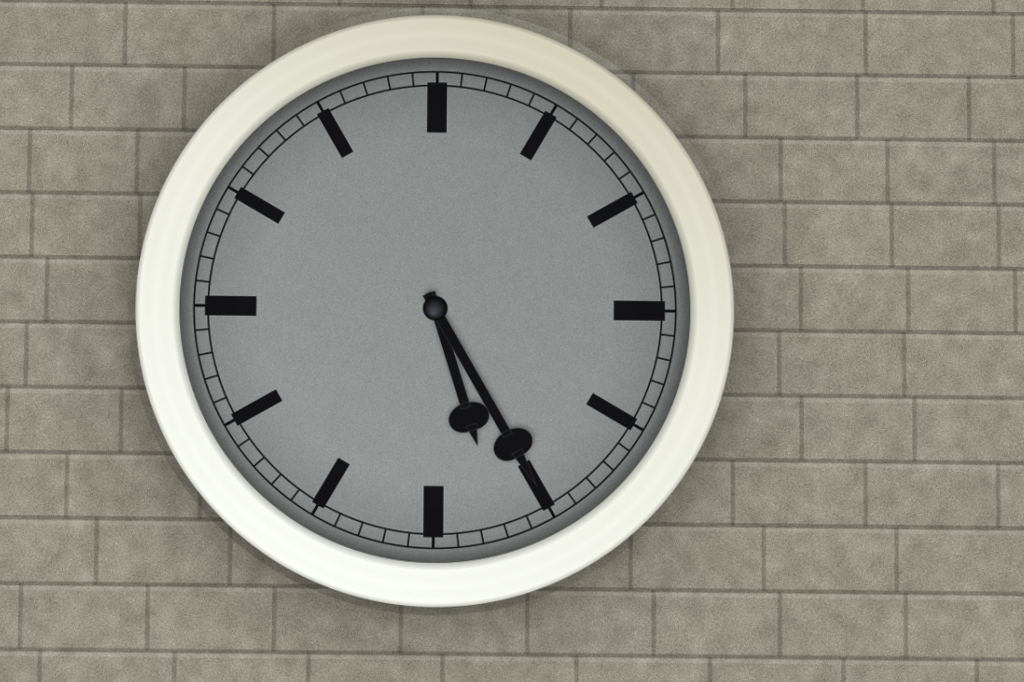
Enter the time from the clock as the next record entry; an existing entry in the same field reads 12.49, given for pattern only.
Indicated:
5.25
